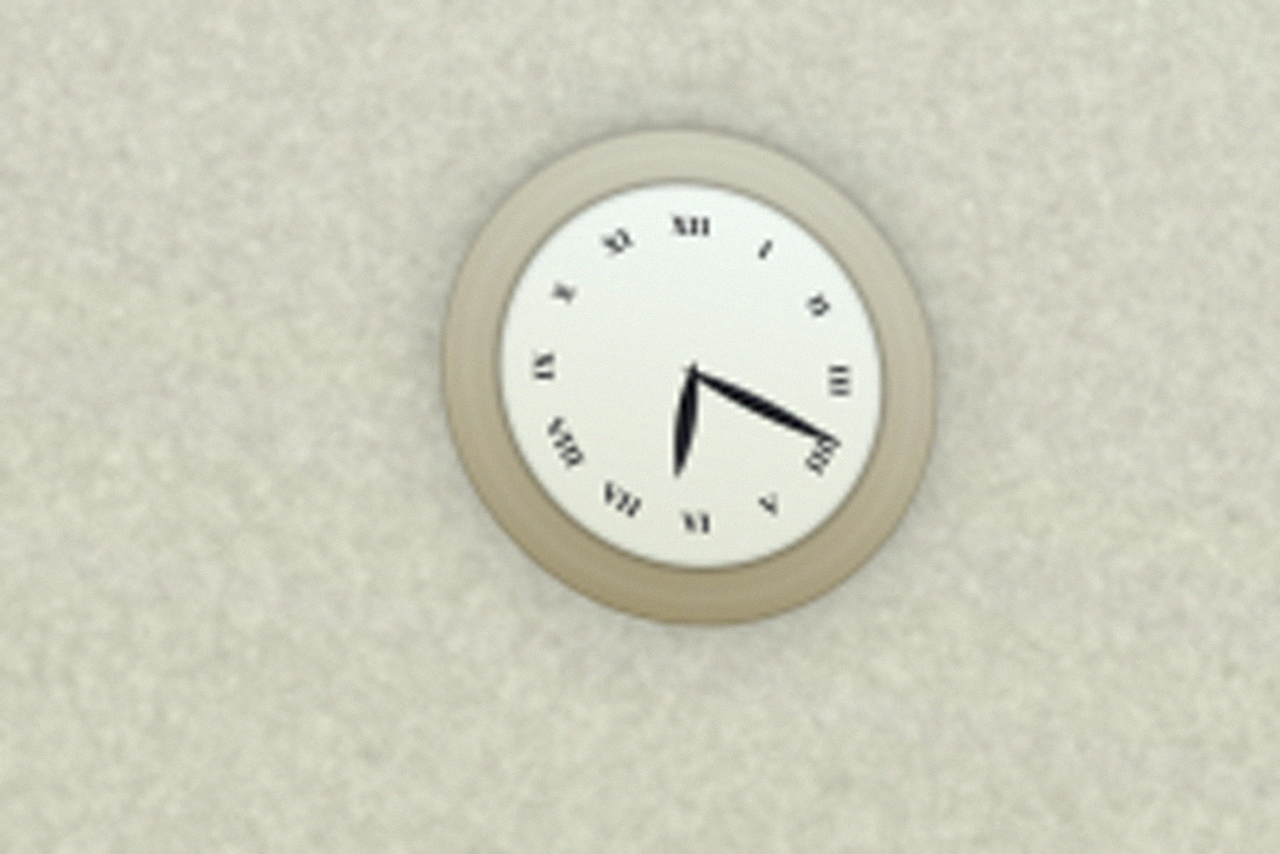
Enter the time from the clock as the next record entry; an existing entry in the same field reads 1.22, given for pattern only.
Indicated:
6.19
